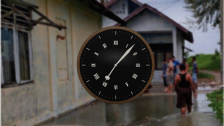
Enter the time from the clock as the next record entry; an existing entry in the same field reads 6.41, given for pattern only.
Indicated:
7.07
